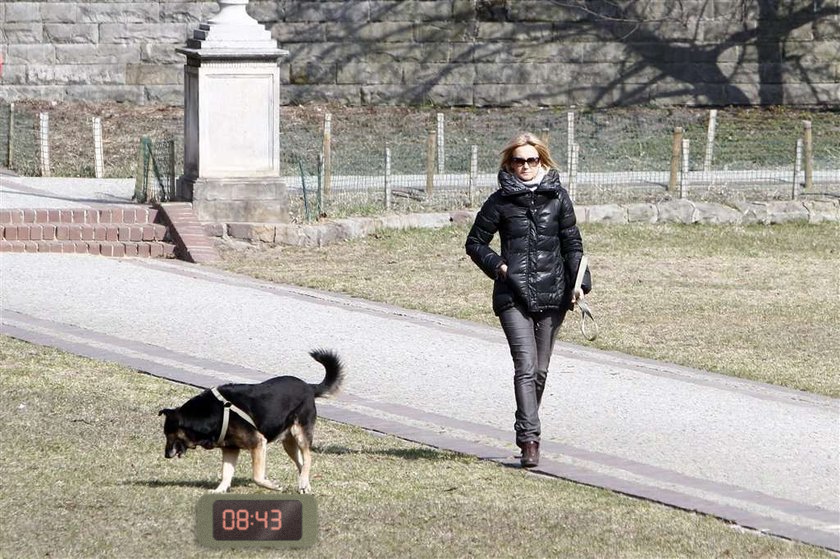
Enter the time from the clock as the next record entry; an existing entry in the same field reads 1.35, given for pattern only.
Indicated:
8.43
